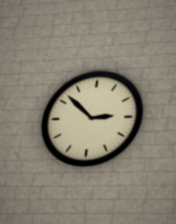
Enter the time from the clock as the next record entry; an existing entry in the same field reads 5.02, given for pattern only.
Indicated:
2.52
